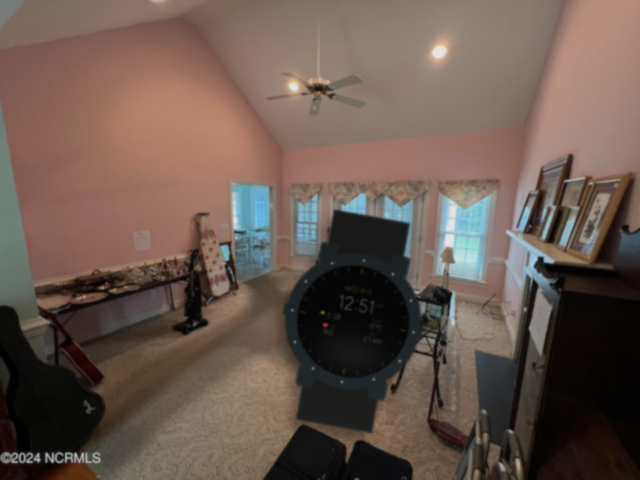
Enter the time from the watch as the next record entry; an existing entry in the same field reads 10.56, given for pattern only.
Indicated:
12.51
